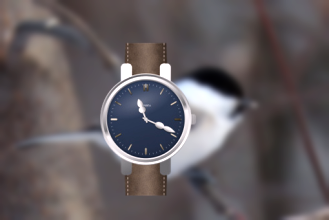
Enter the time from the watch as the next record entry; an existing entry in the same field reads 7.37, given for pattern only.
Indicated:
11.19
